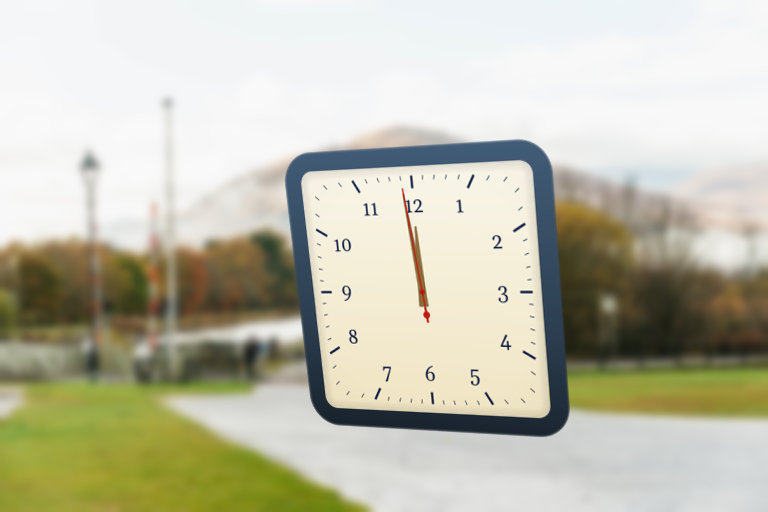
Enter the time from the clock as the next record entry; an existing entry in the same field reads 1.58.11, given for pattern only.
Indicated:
11.58.59
